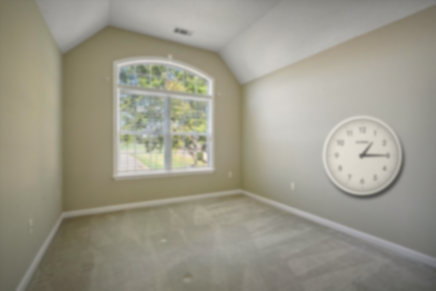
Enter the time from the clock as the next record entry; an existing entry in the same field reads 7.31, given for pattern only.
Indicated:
1.15
